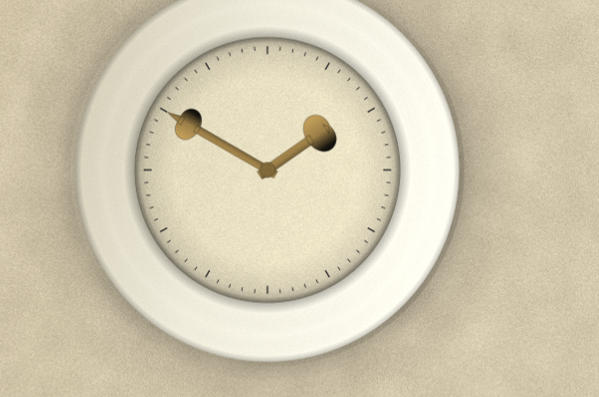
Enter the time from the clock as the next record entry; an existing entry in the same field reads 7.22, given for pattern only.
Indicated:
1.50
